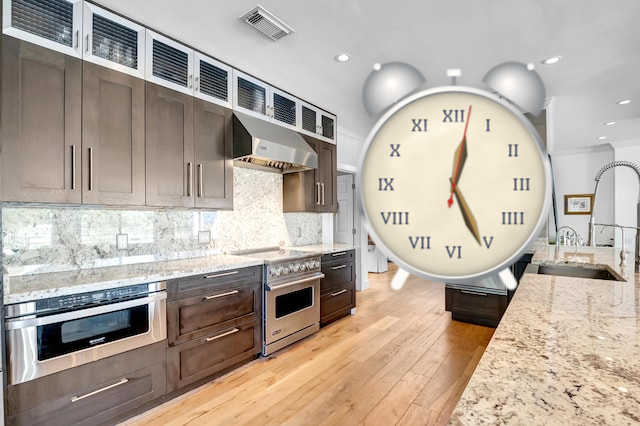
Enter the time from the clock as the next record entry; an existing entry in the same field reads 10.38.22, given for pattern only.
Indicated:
12.26.02
